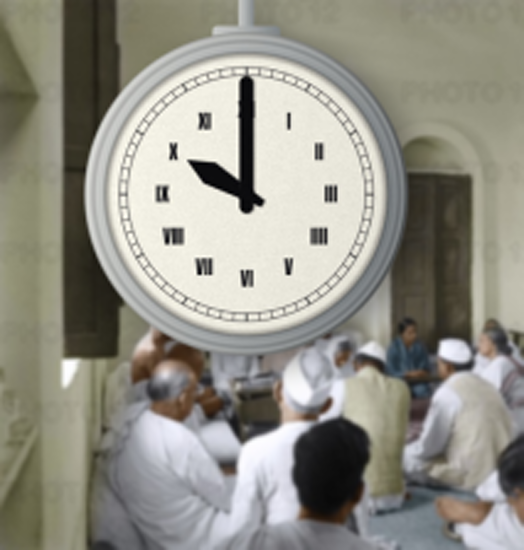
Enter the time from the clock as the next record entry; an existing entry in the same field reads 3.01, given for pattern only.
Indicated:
10.00
